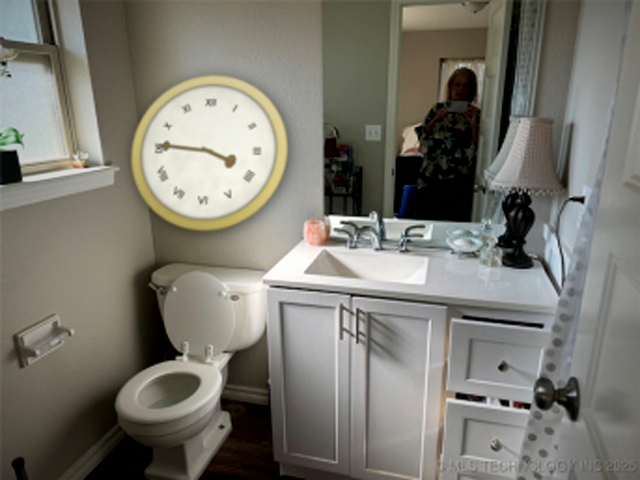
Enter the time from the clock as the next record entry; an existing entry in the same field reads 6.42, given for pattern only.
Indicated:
3.46
